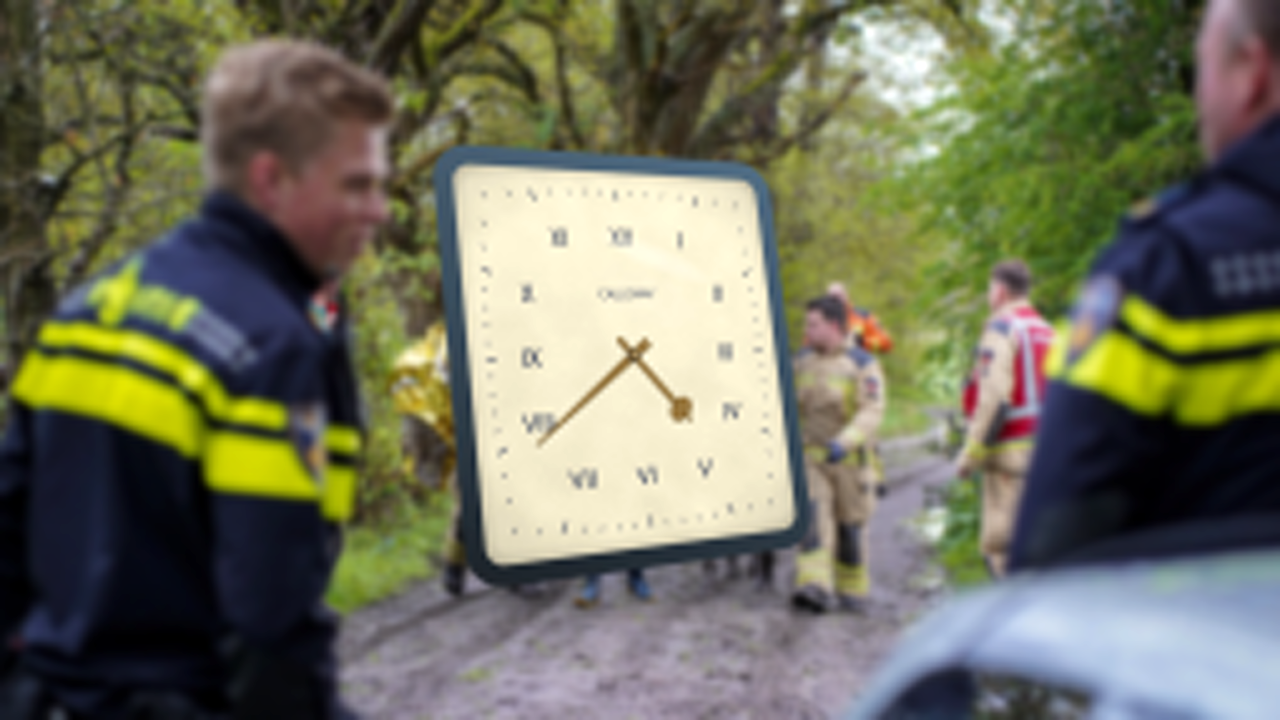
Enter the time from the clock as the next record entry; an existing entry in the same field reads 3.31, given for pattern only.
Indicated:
4.39
